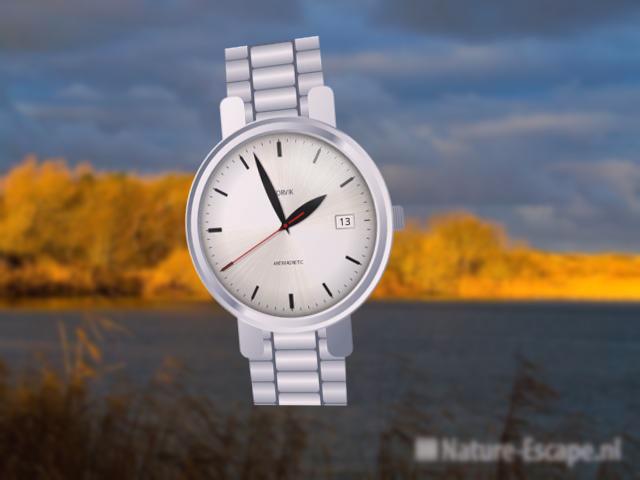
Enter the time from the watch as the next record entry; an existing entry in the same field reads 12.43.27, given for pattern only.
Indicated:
1.56.40
